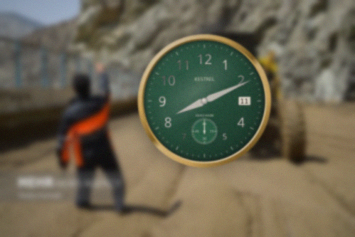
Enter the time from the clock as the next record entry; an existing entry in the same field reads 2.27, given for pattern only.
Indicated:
8.11
